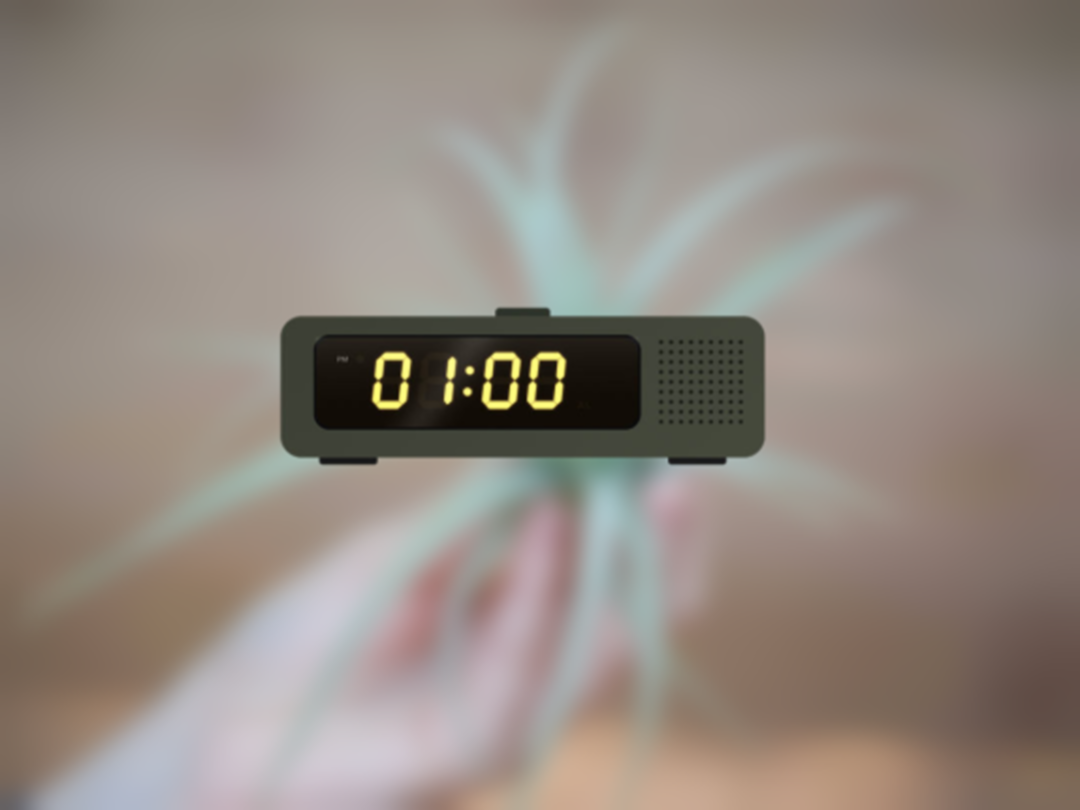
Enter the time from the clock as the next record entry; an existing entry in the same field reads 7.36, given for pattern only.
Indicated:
1.00
